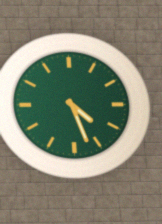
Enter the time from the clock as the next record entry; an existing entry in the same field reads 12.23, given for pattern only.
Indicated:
4.27
